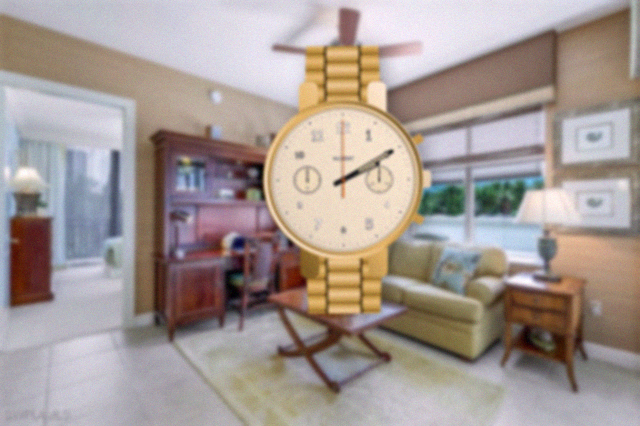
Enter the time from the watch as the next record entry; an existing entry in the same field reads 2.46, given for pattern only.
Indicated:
2.10
